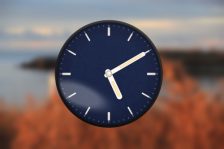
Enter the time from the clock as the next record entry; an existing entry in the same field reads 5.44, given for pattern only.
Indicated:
5.10
